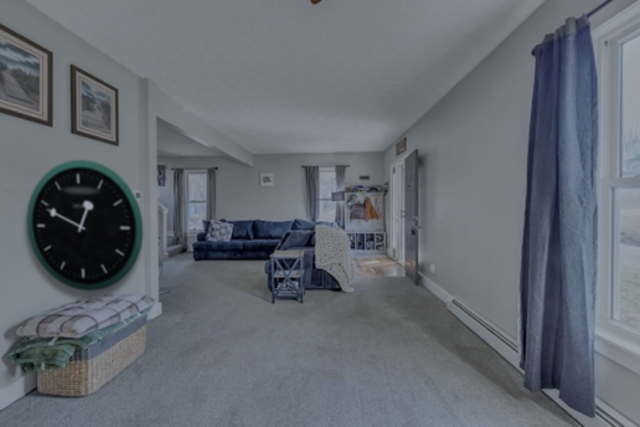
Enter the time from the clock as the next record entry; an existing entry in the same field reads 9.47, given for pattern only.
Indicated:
12.49
